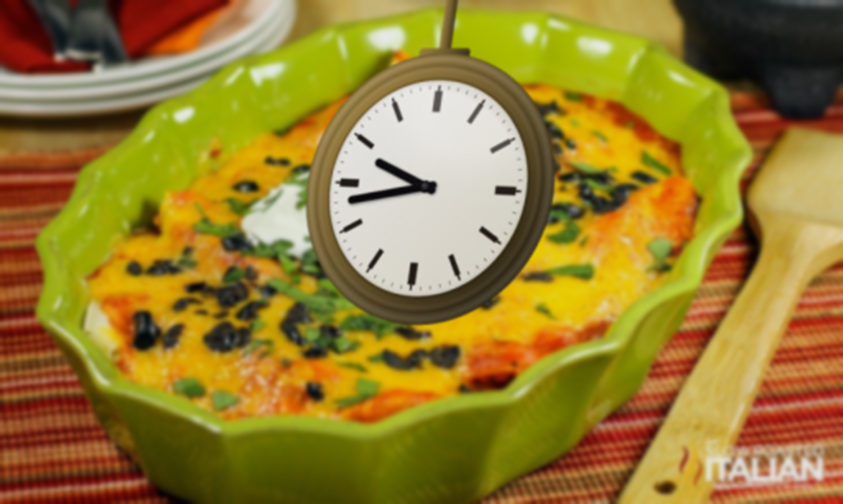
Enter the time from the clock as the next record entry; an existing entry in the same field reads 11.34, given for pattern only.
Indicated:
9.43
